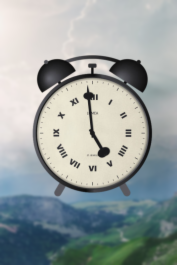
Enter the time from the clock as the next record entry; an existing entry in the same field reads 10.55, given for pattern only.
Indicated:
4.59
